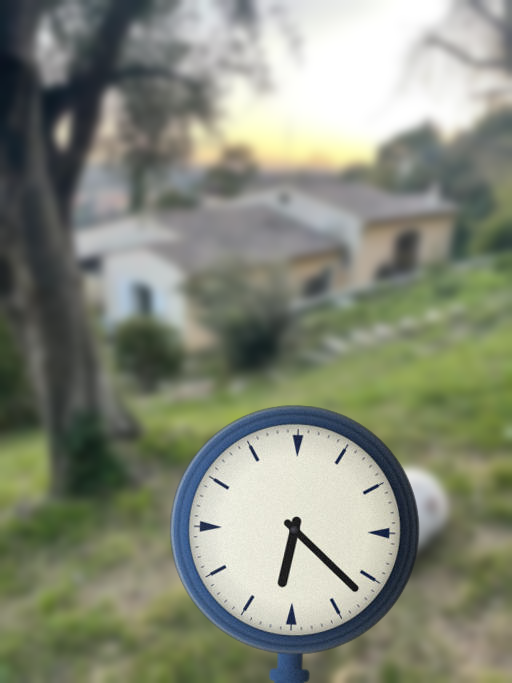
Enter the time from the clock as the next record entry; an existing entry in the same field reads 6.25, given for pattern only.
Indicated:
6.22
